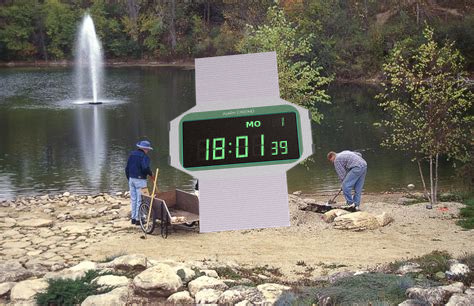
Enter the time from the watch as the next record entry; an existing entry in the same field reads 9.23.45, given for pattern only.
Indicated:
18.01.39
